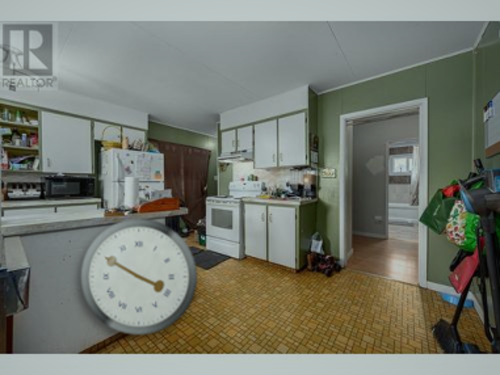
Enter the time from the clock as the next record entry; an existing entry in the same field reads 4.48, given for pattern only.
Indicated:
3.50
